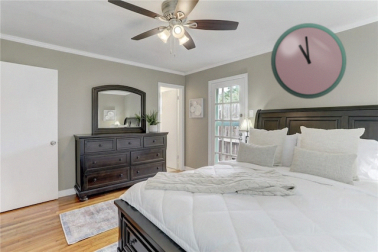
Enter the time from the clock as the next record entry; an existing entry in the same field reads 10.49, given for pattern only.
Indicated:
10.59
